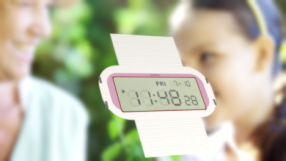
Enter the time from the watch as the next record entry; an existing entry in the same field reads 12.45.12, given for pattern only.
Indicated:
11.48.28
